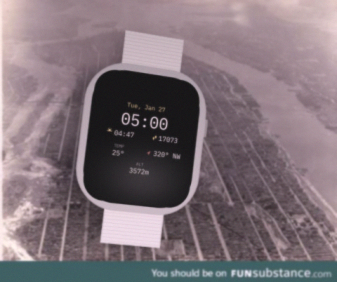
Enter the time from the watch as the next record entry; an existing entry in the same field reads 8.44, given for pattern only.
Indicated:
5.00
